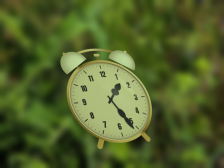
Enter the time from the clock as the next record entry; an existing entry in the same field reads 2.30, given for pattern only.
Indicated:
1.26
